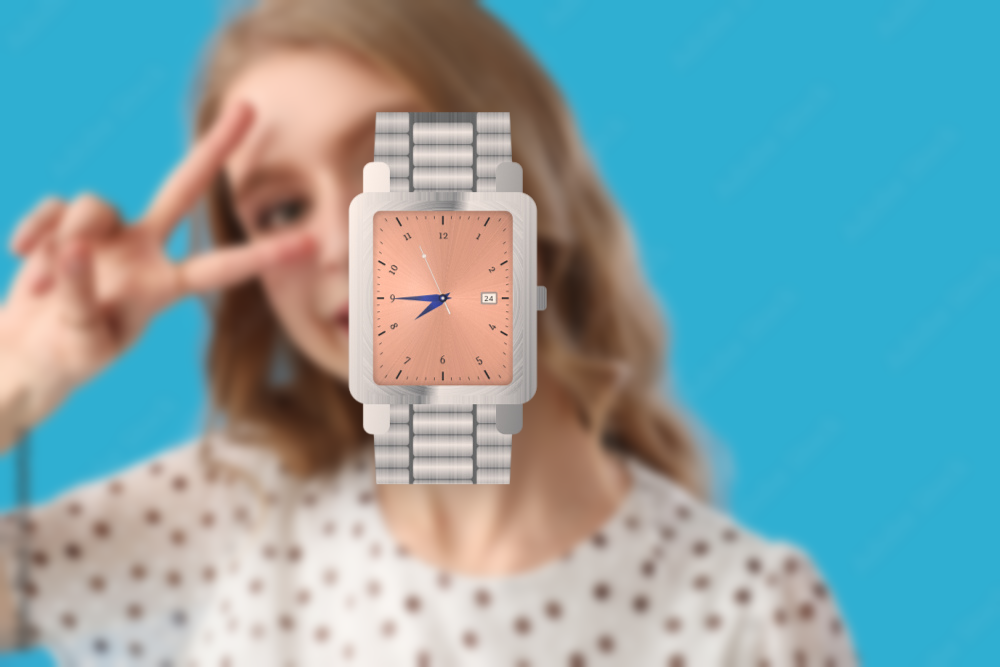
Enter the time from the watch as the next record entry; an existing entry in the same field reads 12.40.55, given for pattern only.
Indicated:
7.44.56
